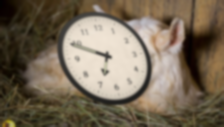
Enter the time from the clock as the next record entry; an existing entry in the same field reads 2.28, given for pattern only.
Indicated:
6.49
